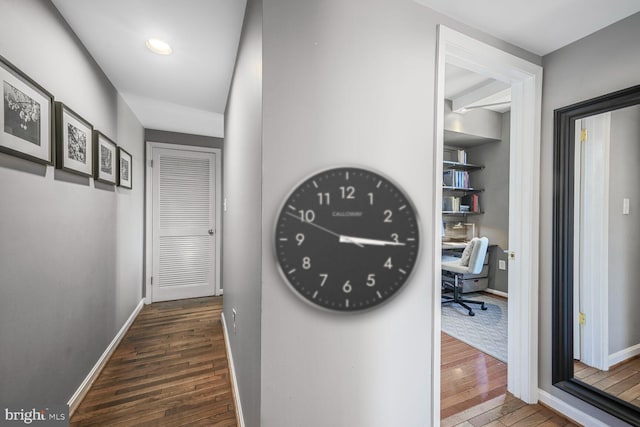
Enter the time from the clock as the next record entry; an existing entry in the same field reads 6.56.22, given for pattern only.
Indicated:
3.15.49
